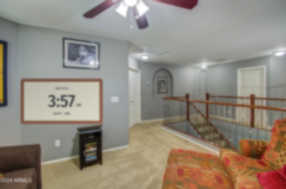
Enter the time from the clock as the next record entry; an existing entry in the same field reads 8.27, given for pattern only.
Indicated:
3.57
